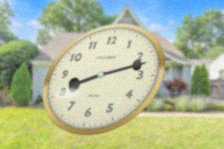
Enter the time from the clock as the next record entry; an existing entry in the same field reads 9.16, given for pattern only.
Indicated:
8.12
